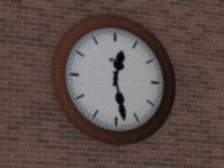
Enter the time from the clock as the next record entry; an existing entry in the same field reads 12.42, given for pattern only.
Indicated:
12.28
